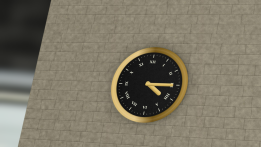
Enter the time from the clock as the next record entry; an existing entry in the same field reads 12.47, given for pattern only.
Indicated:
4.15
